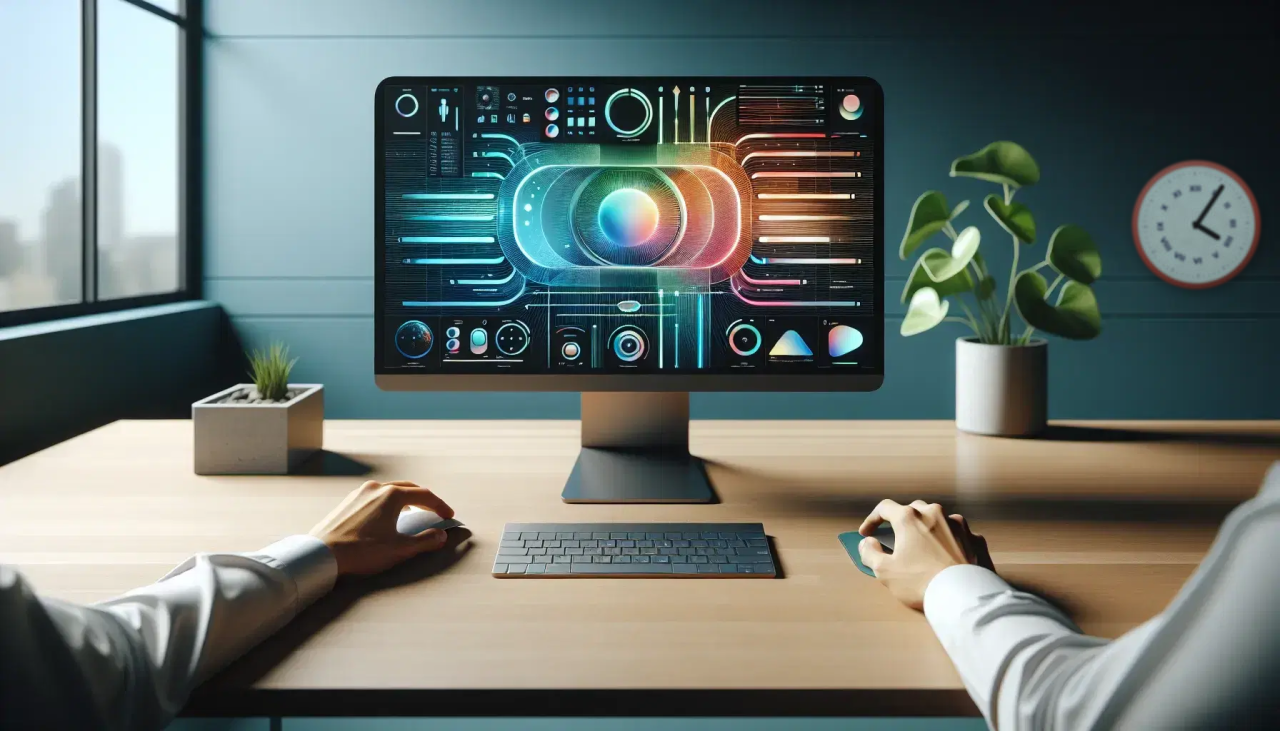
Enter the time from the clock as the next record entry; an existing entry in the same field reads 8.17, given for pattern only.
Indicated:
4.06
